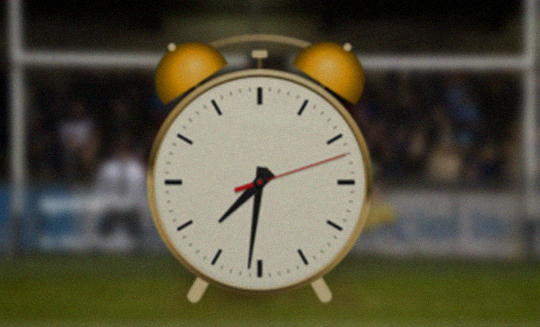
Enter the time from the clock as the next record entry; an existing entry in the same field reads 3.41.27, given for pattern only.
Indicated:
7.31.12
